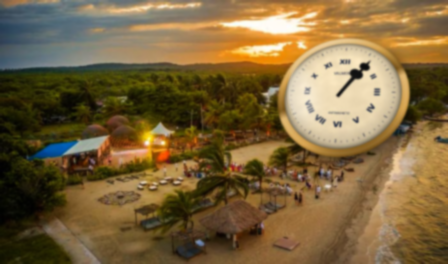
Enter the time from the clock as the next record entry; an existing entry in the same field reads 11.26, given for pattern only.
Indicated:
1.06
